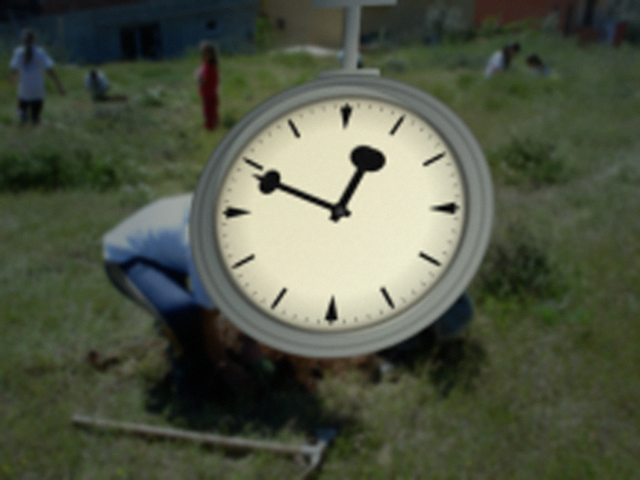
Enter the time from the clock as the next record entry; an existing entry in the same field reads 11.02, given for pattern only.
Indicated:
12.49
